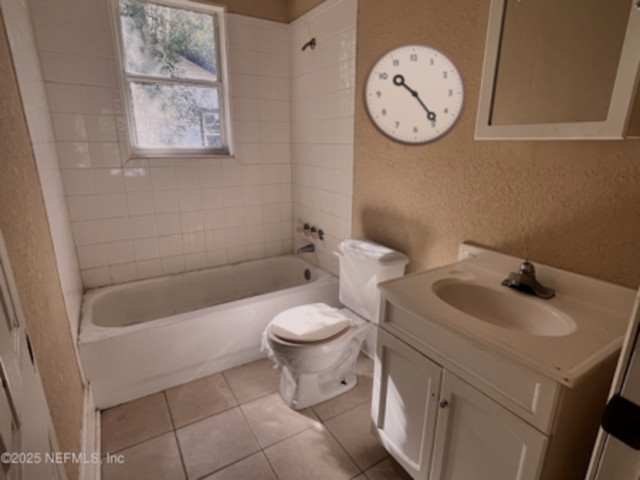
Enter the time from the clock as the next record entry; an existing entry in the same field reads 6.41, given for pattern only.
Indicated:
10.24
